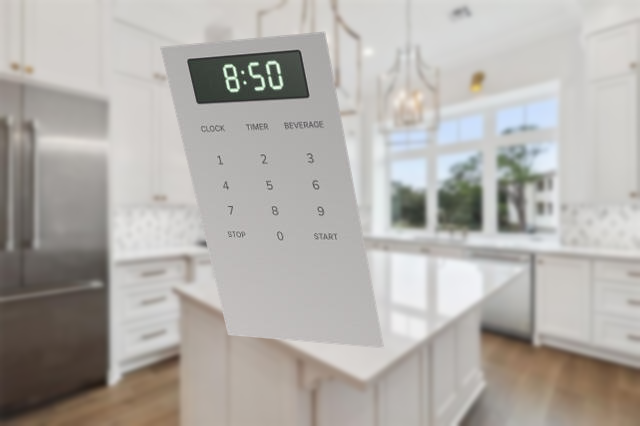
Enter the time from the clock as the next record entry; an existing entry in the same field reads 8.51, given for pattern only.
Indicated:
8.50
